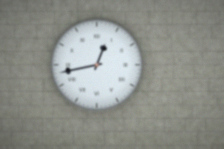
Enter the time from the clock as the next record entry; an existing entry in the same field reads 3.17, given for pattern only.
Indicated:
12.43
